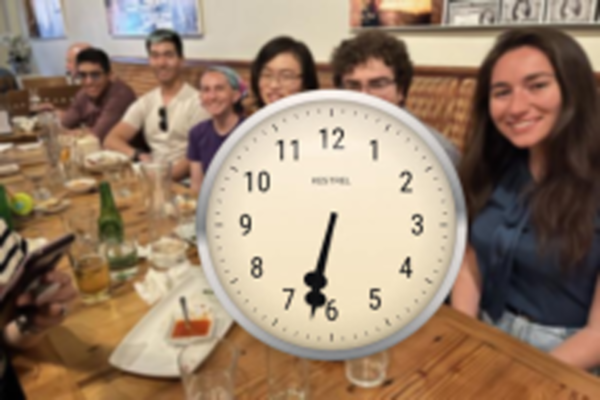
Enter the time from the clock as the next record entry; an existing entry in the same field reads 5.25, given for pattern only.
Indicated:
6.32
